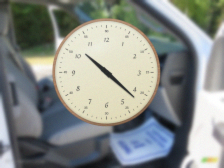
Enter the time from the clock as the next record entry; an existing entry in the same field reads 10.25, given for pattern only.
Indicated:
10.22
